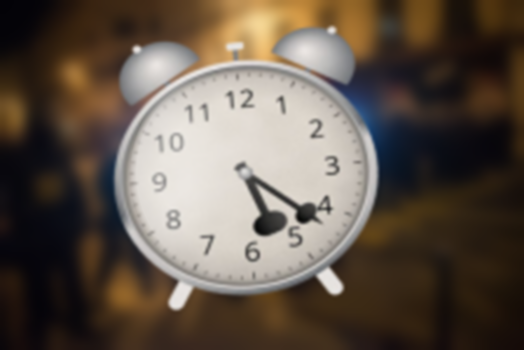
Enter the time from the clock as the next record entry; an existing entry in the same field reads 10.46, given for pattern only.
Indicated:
5.22
